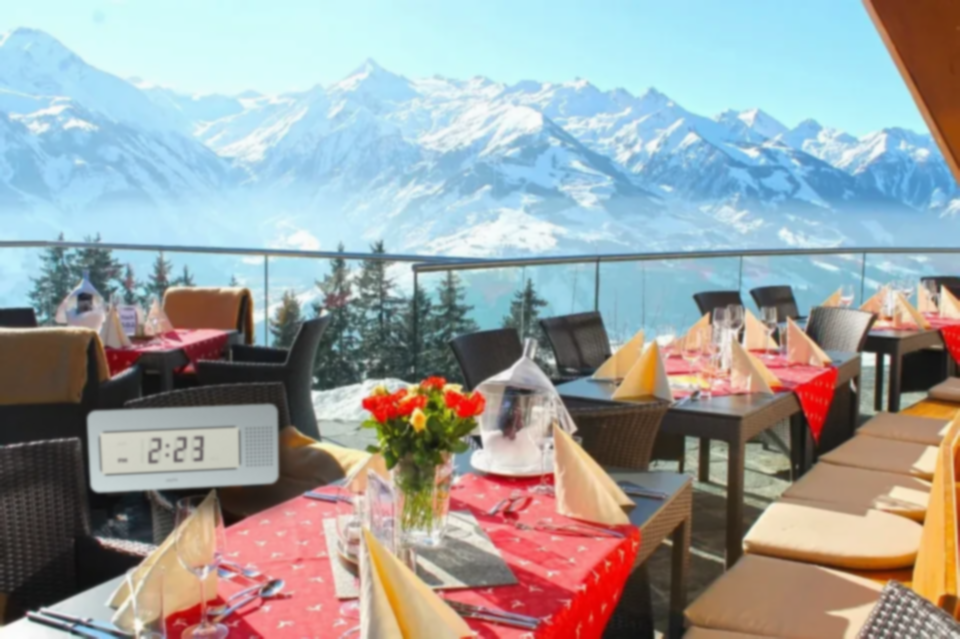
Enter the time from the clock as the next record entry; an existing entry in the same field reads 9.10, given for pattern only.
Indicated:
2.23
